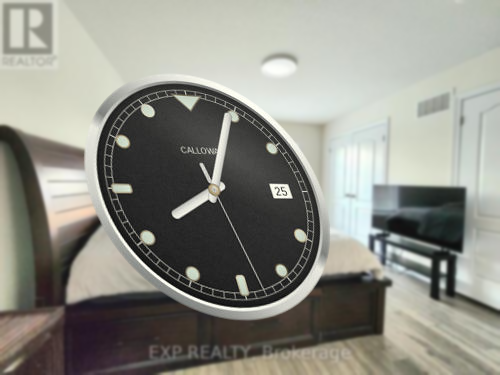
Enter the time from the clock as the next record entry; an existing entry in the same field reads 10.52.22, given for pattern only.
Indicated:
8.04.28
